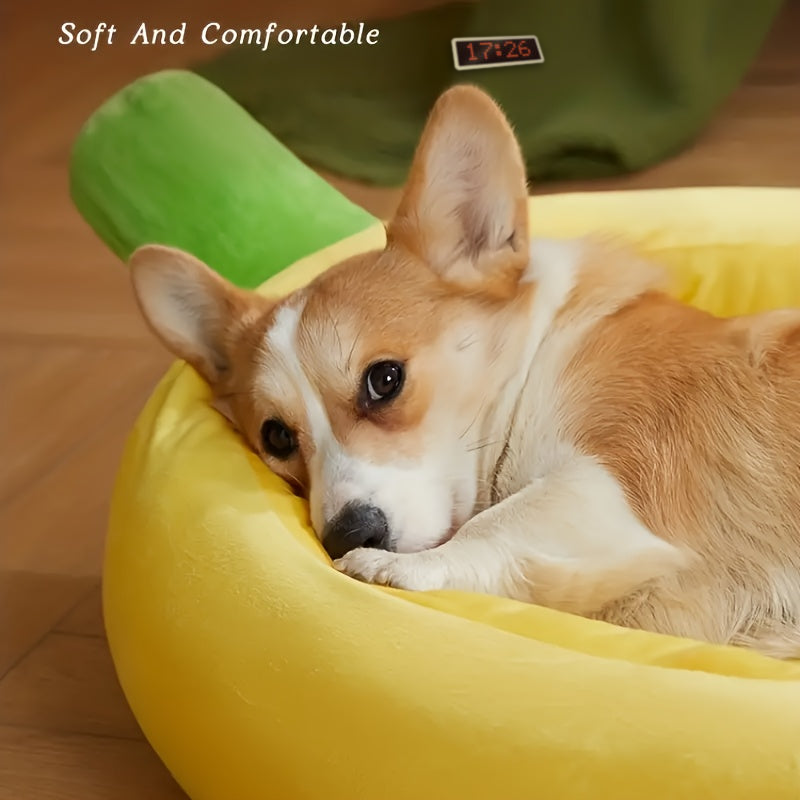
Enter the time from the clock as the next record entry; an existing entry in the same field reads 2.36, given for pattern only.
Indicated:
17.26
